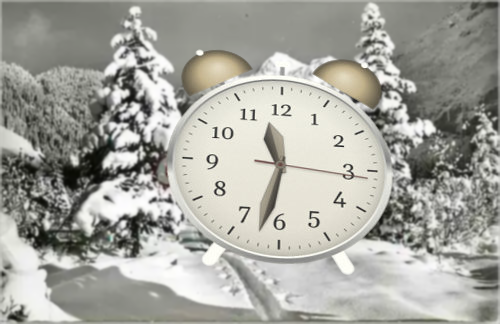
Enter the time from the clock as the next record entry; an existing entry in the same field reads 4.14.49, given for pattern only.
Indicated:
11.32.16
